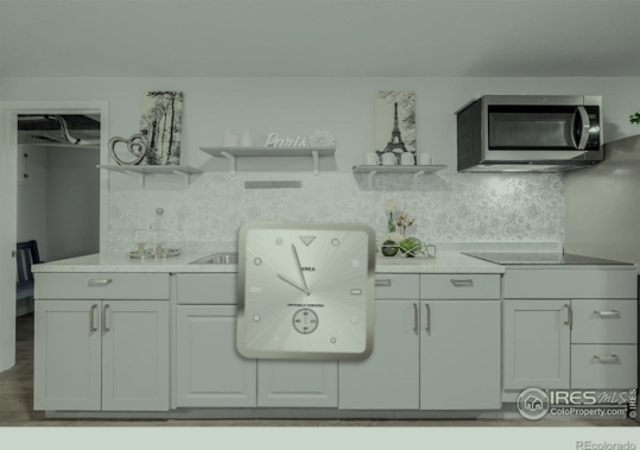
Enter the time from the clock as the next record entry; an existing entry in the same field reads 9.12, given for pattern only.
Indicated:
9.57
